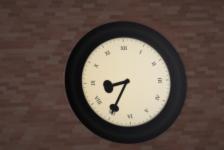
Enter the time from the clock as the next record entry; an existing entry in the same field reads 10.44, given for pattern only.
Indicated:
8.35
